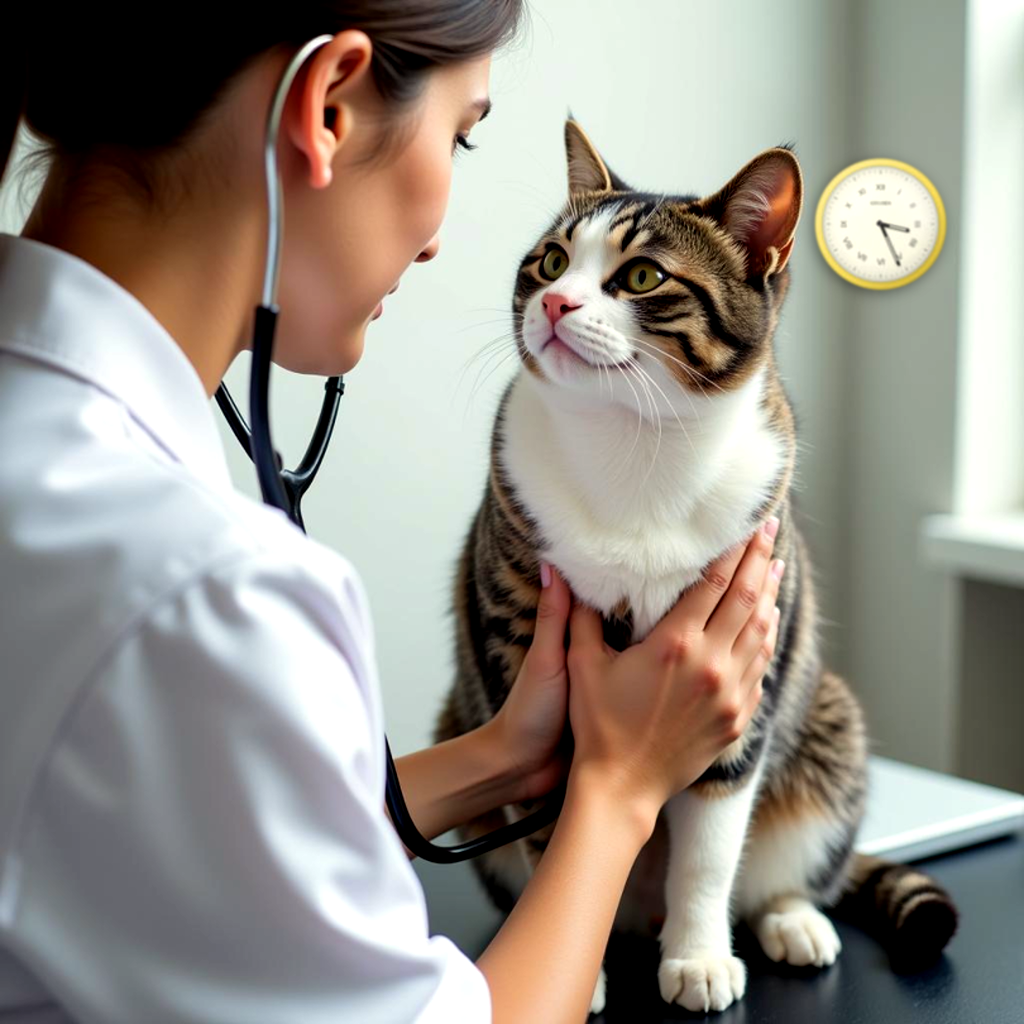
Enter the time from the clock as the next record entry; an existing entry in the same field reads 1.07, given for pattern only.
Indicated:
3.26
